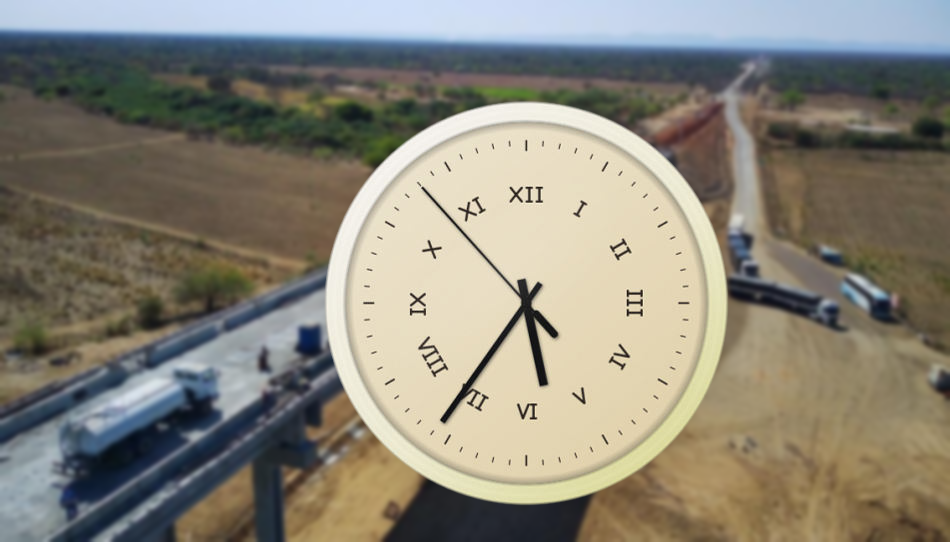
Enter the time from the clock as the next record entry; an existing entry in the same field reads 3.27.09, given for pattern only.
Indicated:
5.35.53
